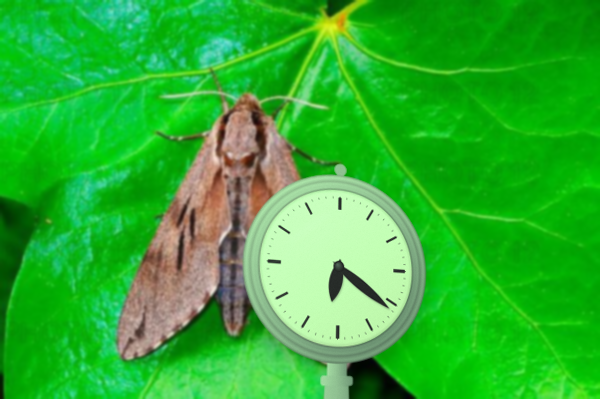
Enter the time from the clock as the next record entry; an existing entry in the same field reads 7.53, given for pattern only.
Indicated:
6.21
